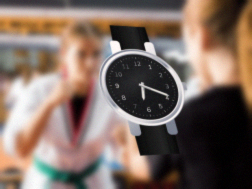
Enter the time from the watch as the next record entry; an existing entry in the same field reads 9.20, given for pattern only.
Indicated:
6.19
